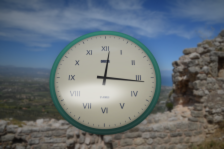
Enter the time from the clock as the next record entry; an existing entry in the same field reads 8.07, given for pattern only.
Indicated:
12.16
